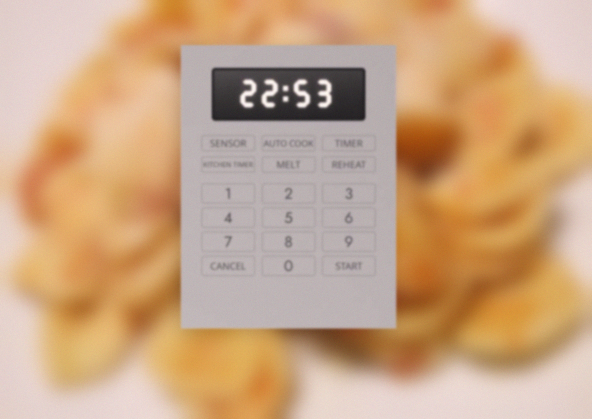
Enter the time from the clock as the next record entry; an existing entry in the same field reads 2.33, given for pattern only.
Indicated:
22.53
